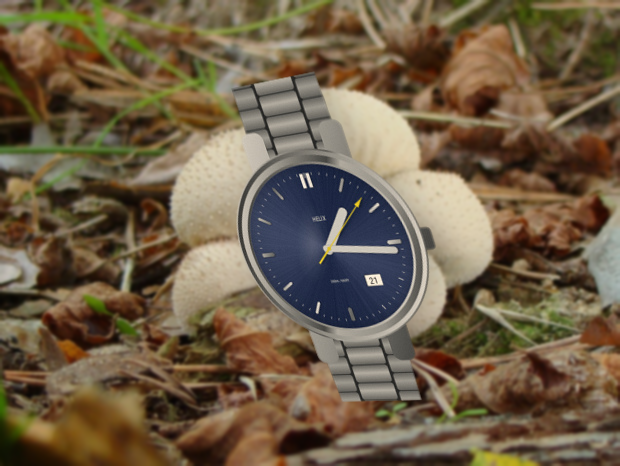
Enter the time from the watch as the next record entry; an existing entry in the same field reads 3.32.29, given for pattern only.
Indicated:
1.16.08
